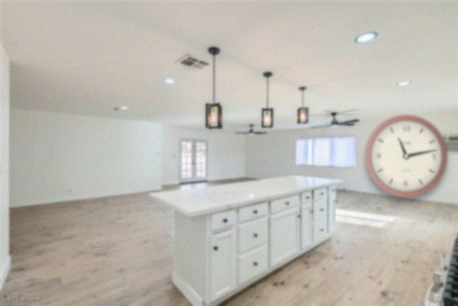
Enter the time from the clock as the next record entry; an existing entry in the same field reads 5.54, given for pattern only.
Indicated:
11.13
